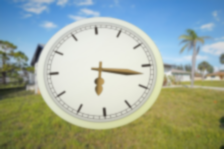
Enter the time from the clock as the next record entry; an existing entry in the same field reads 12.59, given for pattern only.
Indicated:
6.17
